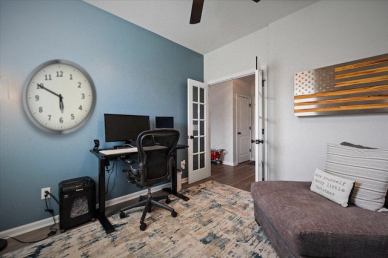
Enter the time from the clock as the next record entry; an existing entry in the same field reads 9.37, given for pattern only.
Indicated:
5.50
